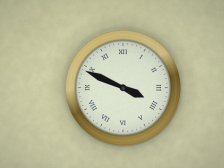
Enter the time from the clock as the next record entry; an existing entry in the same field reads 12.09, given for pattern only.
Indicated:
3.49
